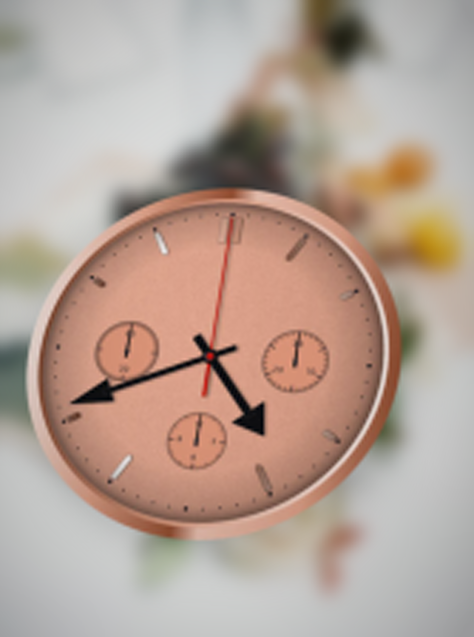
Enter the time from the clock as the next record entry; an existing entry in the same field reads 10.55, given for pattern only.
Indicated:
4.41
